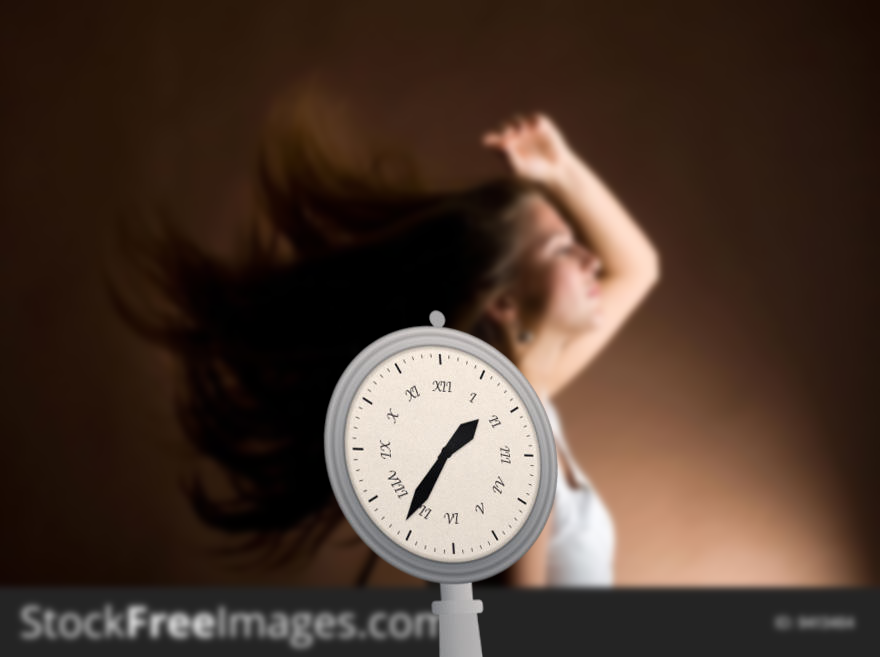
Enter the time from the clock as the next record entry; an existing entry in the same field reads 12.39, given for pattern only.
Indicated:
1.36
